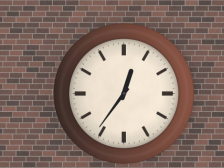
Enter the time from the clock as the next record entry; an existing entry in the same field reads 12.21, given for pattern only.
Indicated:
12.36
